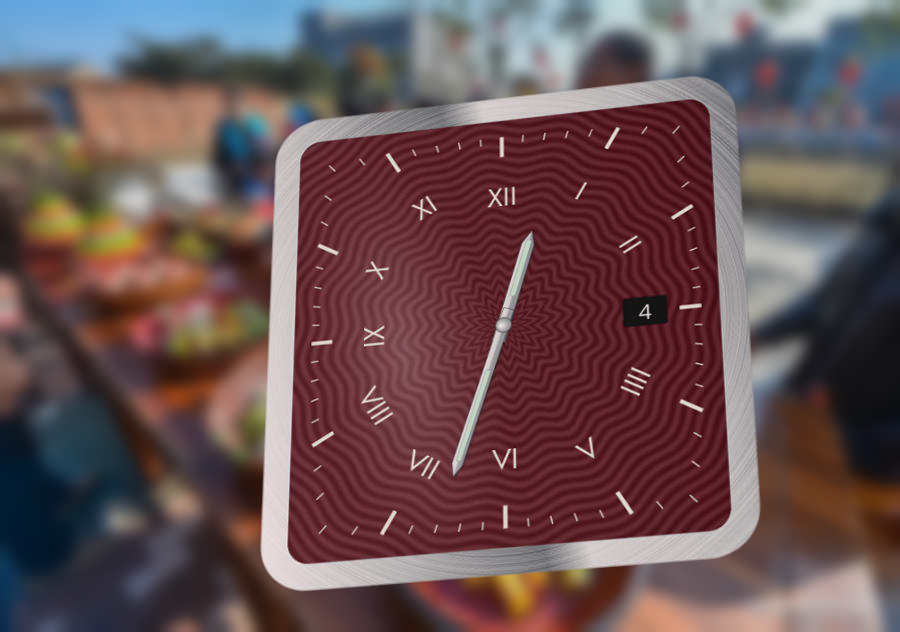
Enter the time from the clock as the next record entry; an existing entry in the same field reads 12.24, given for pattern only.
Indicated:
12.33
